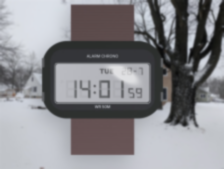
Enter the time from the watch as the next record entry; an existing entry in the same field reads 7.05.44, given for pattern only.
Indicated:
14.01.59
